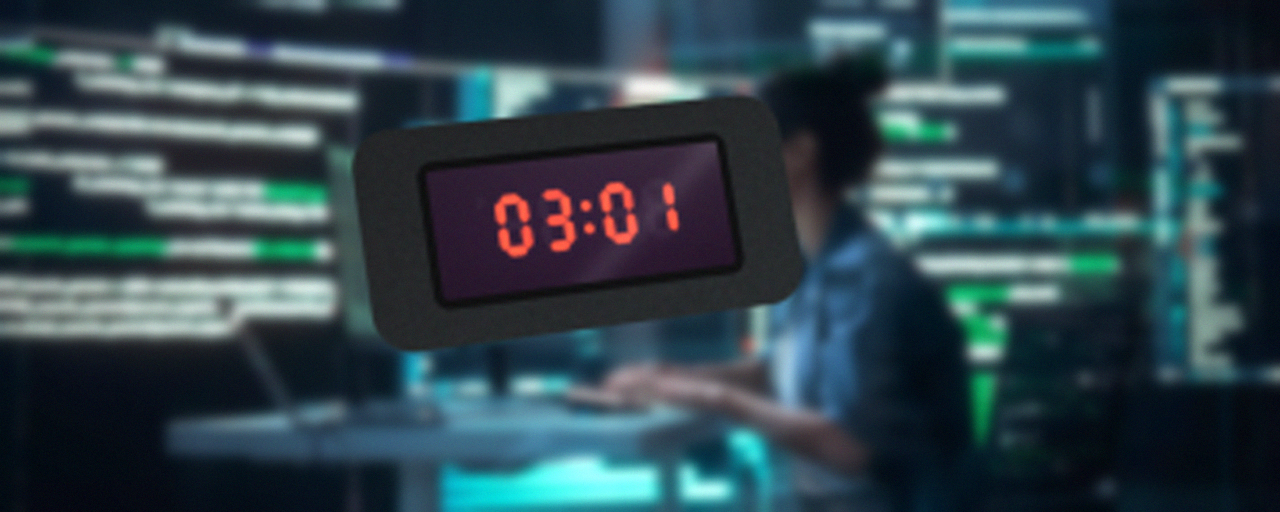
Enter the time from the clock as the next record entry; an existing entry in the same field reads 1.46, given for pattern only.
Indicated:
3.01
